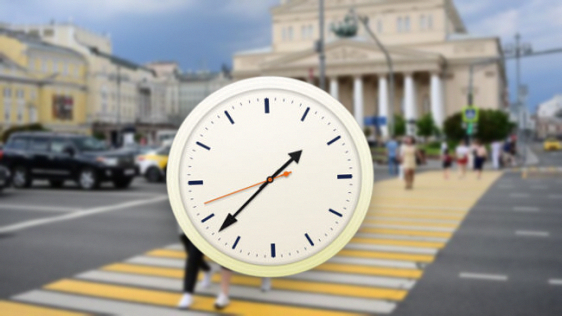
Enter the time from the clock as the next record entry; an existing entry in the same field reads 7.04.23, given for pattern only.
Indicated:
1.37.42
